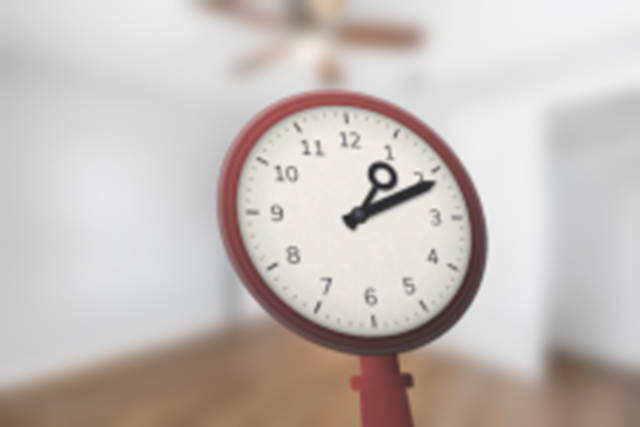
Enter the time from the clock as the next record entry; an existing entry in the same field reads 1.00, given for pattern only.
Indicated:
1.11
